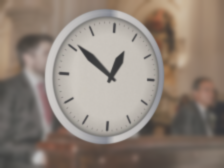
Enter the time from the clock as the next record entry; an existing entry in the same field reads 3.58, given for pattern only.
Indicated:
12.51
